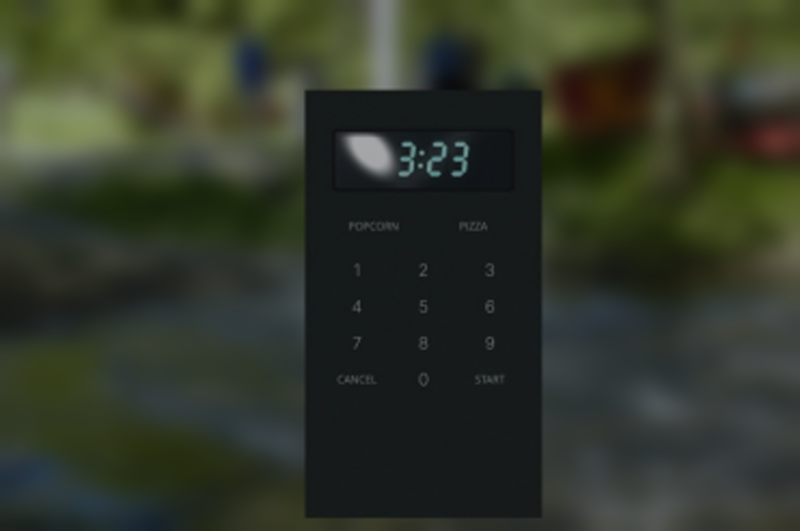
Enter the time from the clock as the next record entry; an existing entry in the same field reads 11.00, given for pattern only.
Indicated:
3.23
